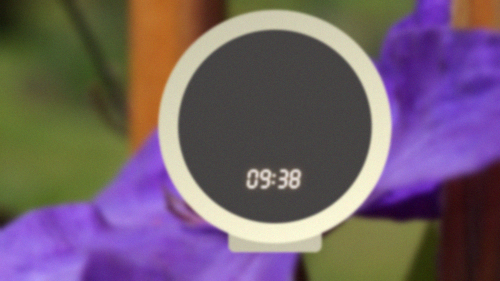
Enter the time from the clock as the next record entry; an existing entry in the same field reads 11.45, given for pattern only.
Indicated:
9.38
